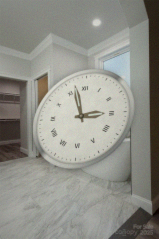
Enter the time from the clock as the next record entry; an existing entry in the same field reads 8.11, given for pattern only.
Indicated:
2.57
